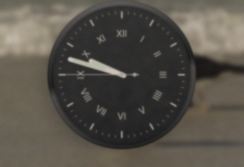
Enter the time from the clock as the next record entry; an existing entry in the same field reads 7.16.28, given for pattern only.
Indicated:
9.47.45
